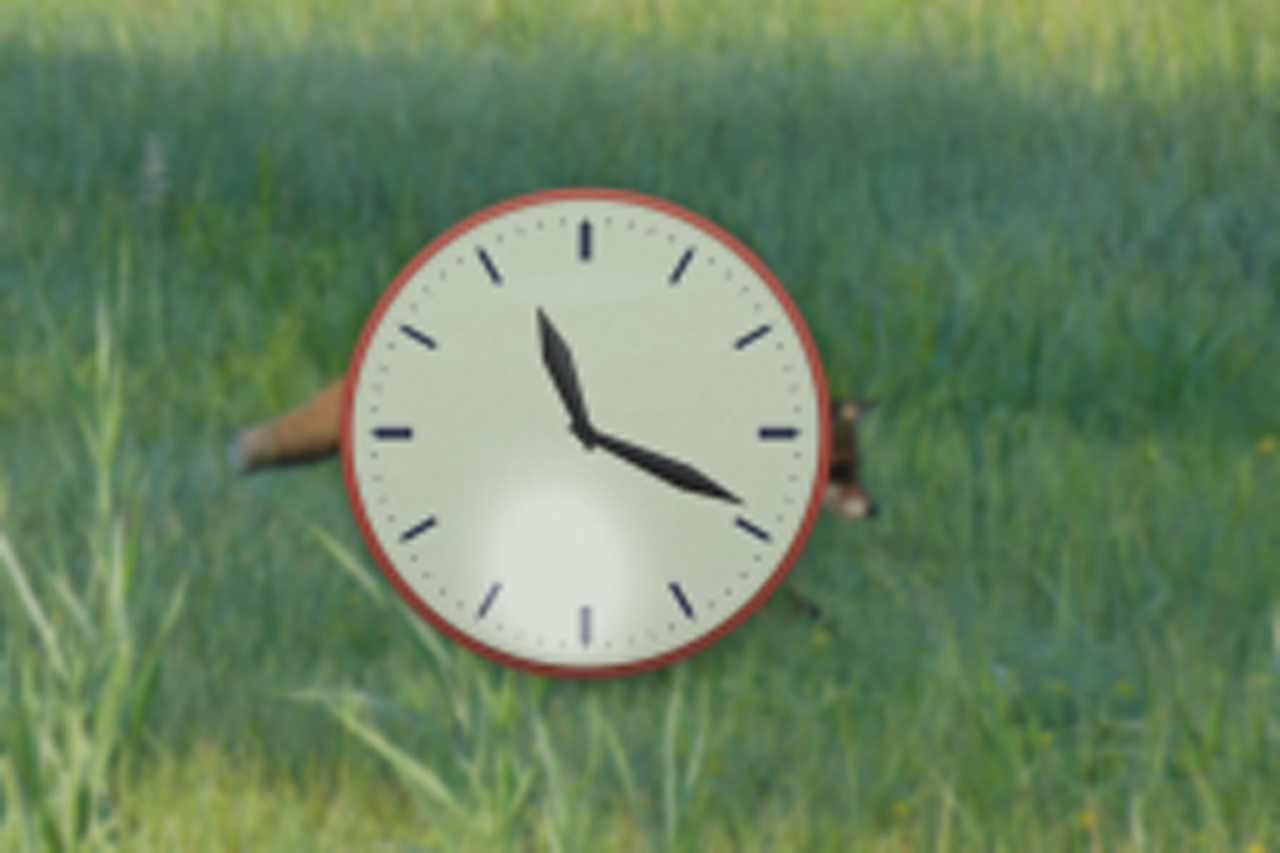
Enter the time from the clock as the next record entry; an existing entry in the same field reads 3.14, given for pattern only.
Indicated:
11.19
